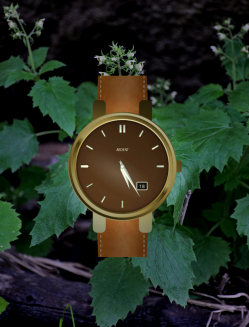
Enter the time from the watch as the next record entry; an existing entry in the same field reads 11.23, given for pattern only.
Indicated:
5.25
